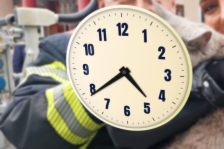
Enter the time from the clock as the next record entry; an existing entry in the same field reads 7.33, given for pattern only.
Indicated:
4.39
